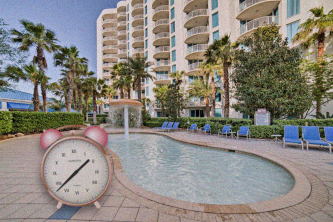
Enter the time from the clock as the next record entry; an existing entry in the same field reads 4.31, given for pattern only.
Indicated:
1.38
